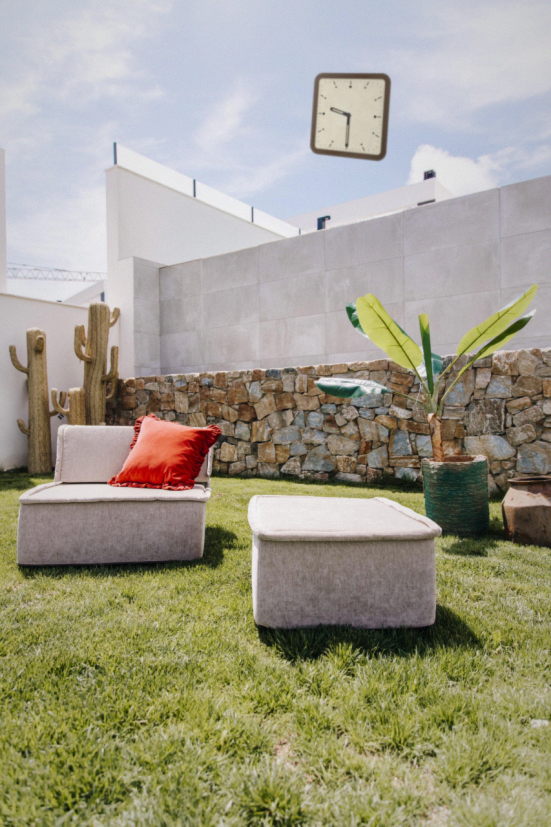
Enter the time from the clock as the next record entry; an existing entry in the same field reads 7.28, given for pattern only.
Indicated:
9.30
